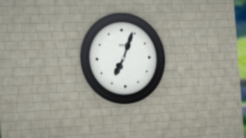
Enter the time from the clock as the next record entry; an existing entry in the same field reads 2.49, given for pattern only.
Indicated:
7.04
